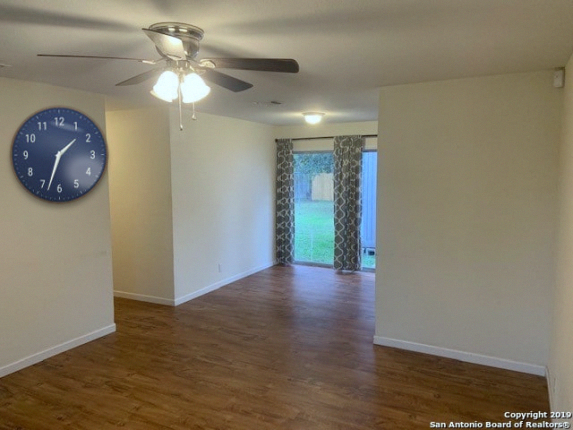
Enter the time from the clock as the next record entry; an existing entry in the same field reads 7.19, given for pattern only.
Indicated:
1.33
